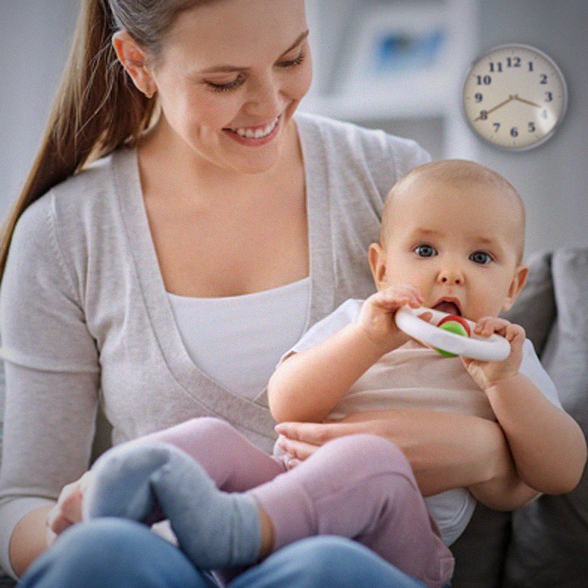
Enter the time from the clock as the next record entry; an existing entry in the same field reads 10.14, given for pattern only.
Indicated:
3.40
